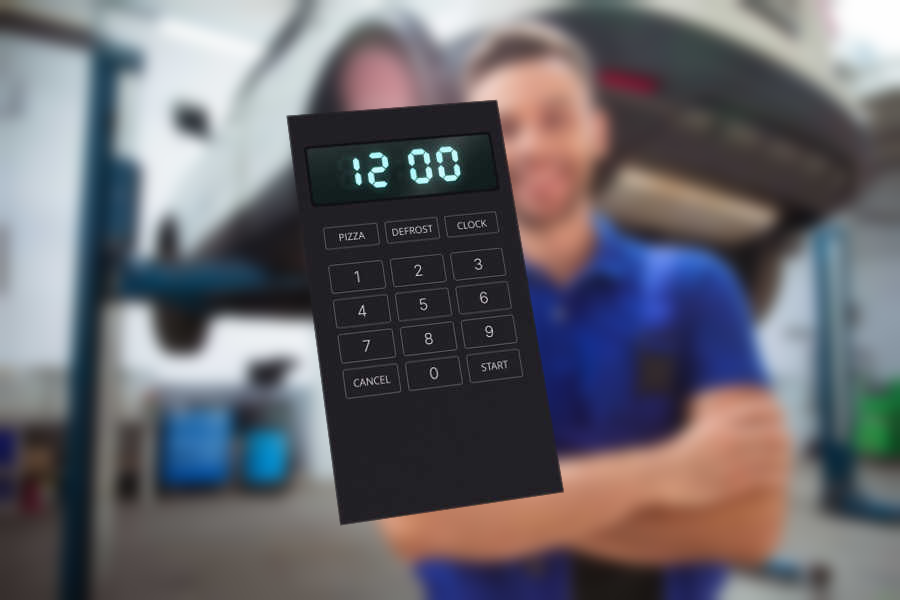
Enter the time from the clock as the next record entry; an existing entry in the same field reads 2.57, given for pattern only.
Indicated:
12.00
